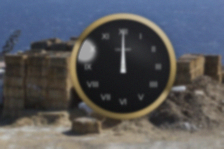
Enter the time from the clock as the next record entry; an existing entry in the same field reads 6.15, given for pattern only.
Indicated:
12.00
